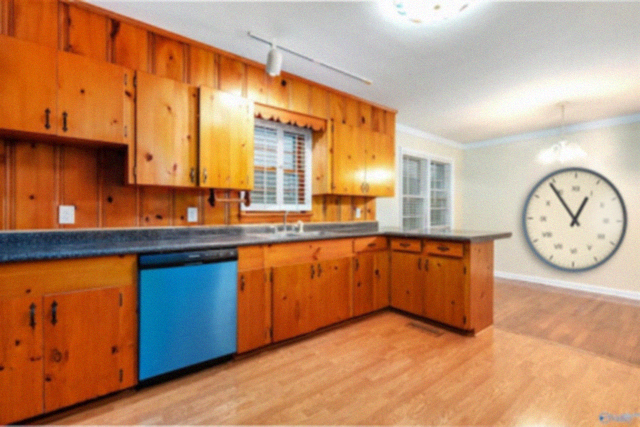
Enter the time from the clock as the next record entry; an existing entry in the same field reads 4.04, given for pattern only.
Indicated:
12.54
